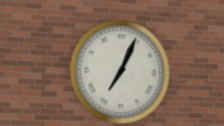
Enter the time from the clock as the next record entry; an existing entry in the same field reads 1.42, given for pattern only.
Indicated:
7.04
